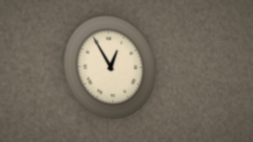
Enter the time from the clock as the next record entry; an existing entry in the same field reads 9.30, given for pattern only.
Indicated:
12.55
